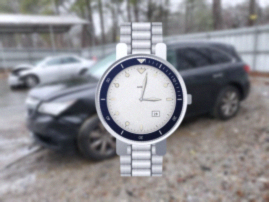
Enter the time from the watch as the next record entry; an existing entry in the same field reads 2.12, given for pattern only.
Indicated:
3.02
